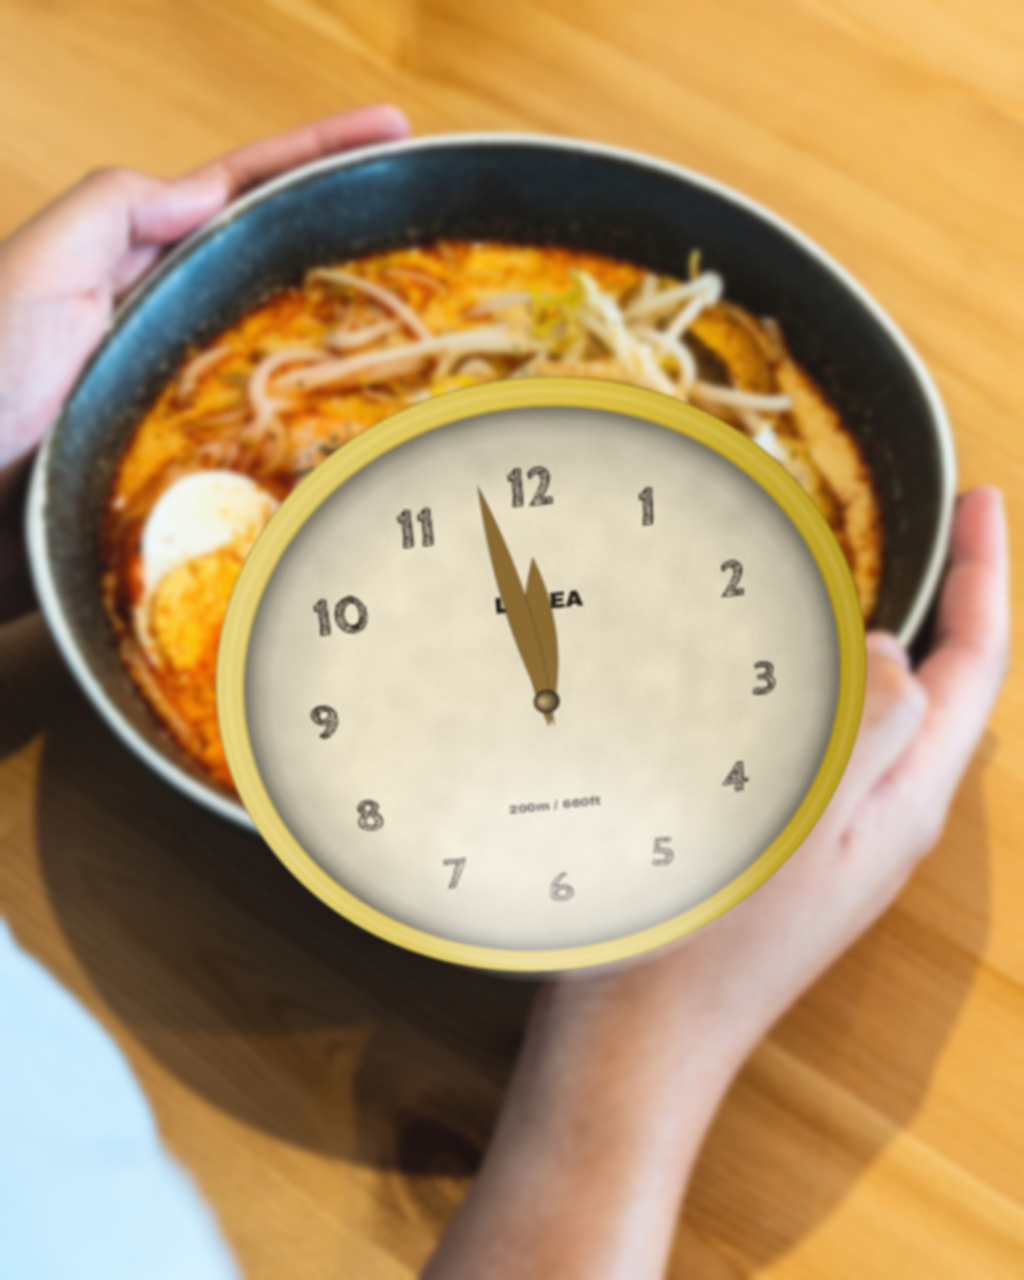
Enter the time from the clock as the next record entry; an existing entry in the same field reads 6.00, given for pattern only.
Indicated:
11.58
